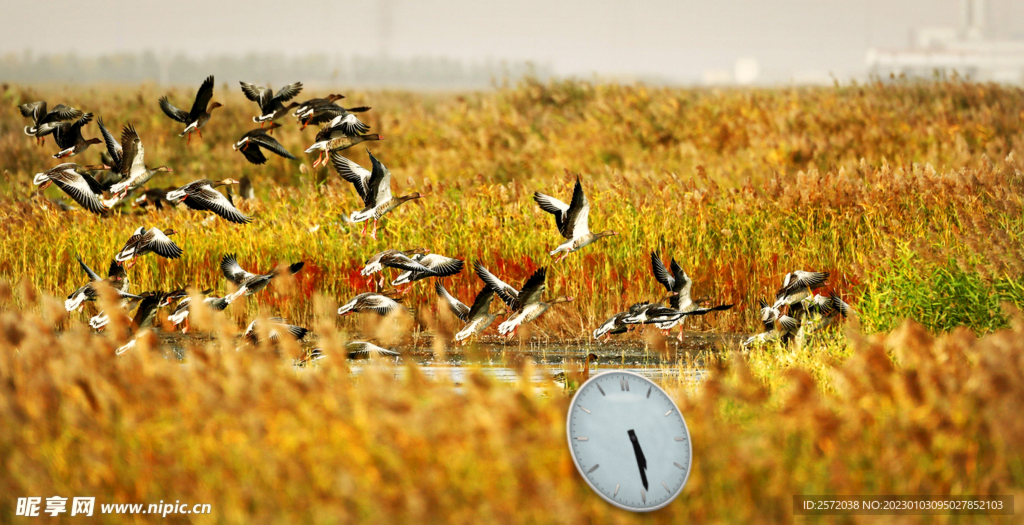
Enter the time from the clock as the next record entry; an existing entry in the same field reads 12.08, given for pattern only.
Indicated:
5.29
